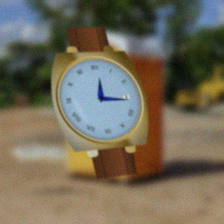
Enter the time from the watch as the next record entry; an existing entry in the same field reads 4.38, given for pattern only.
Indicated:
12.16
